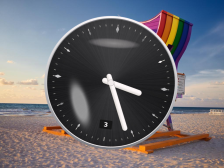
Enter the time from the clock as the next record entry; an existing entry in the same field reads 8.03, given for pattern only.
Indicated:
3.26
